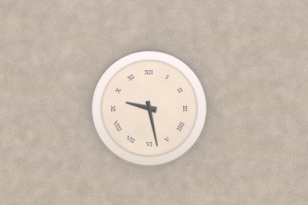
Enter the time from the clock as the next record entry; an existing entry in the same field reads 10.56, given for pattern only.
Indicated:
9.28
